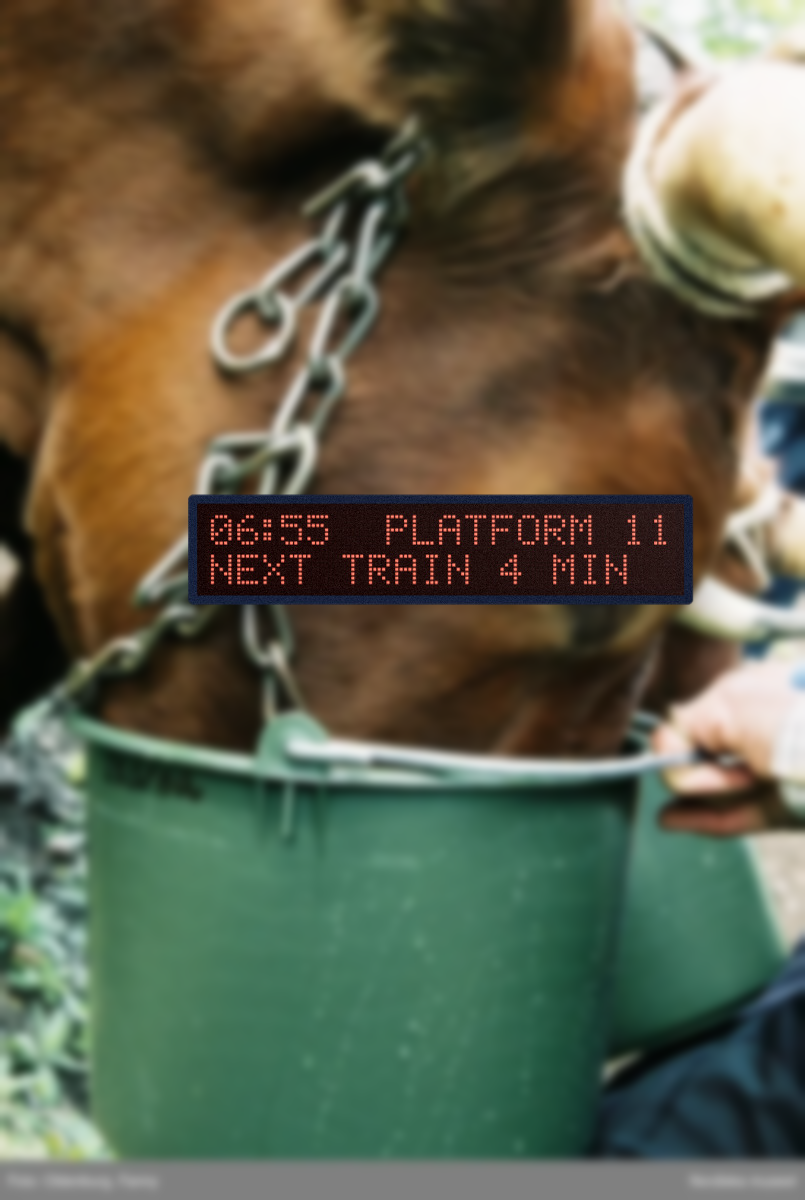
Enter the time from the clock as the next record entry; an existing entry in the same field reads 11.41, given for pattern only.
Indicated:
6.55
